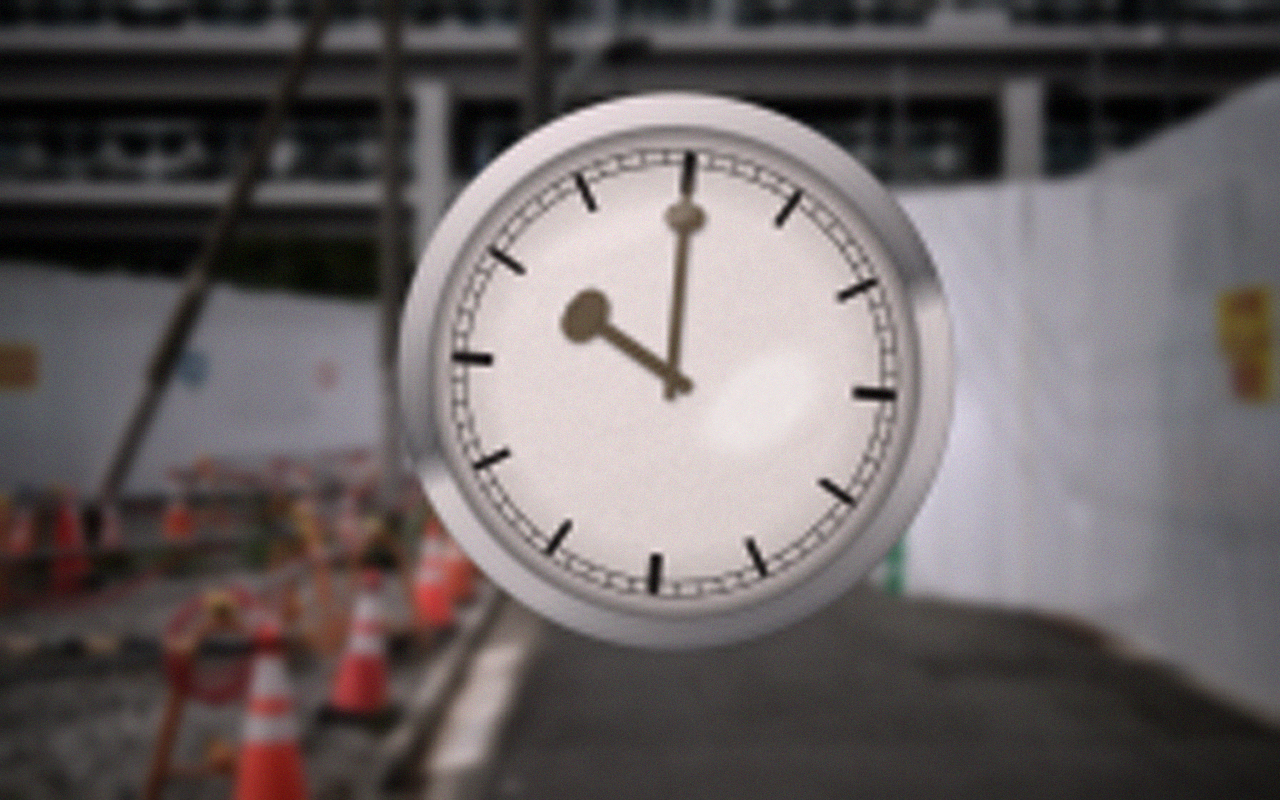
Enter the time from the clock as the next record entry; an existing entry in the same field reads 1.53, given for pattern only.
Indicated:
10.00
